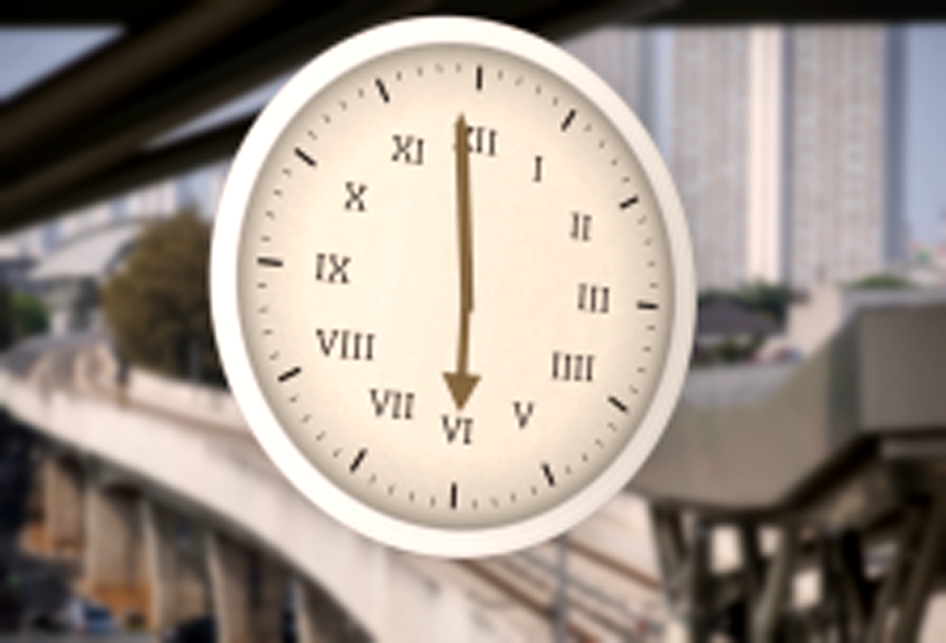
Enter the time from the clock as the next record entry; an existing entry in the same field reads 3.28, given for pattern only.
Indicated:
5.59
